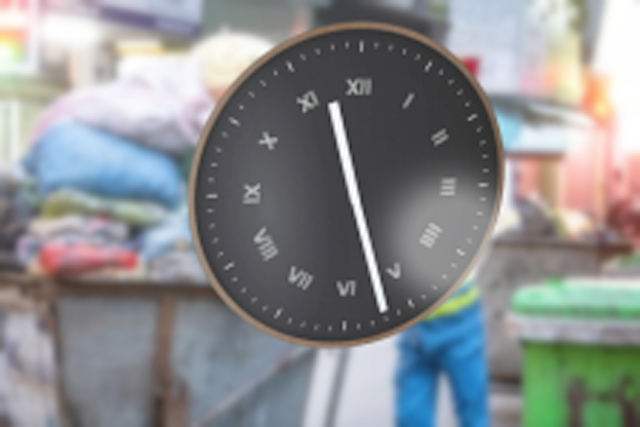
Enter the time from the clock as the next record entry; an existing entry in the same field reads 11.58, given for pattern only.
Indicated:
11.27
